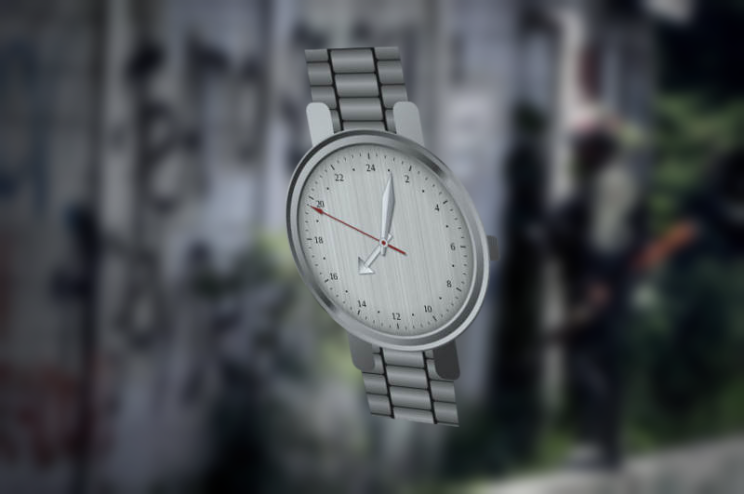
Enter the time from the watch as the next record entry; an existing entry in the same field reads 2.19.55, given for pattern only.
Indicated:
15.02.49
